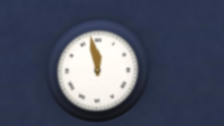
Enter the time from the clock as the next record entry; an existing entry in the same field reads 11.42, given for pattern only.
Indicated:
11.58
